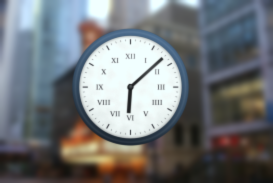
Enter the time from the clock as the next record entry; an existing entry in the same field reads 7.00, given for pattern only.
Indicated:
6.08
